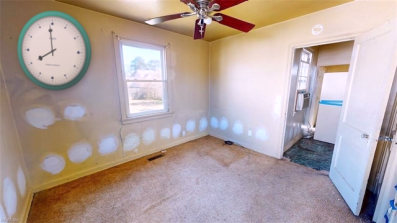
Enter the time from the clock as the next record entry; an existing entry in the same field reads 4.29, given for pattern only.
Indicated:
7.59
